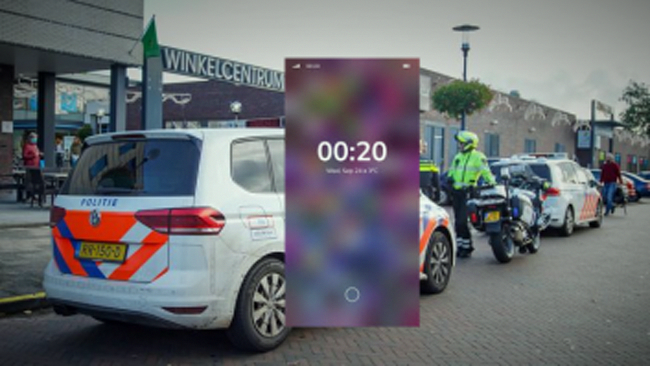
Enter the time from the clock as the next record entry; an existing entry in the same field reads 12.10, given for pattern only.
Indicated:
0.20
